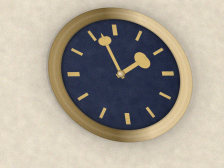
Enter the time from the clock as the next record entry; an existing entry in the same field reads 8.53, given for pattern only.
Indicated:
1.57
